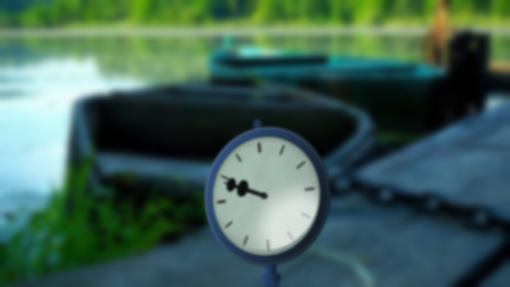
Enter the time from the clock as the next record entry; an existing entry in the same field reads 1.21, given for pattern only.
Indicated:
9.49
